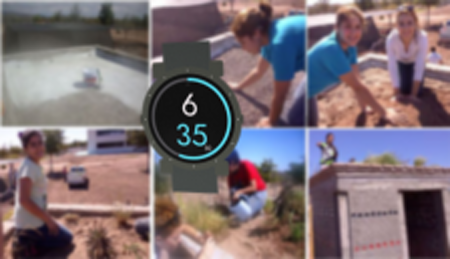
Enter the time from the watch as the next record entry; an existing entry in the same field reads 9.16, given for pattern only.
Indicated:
6.35
